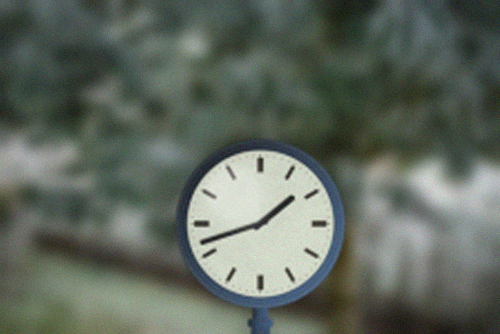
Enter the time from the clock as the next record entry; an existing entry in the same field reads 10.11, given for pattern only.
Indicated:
1.42
